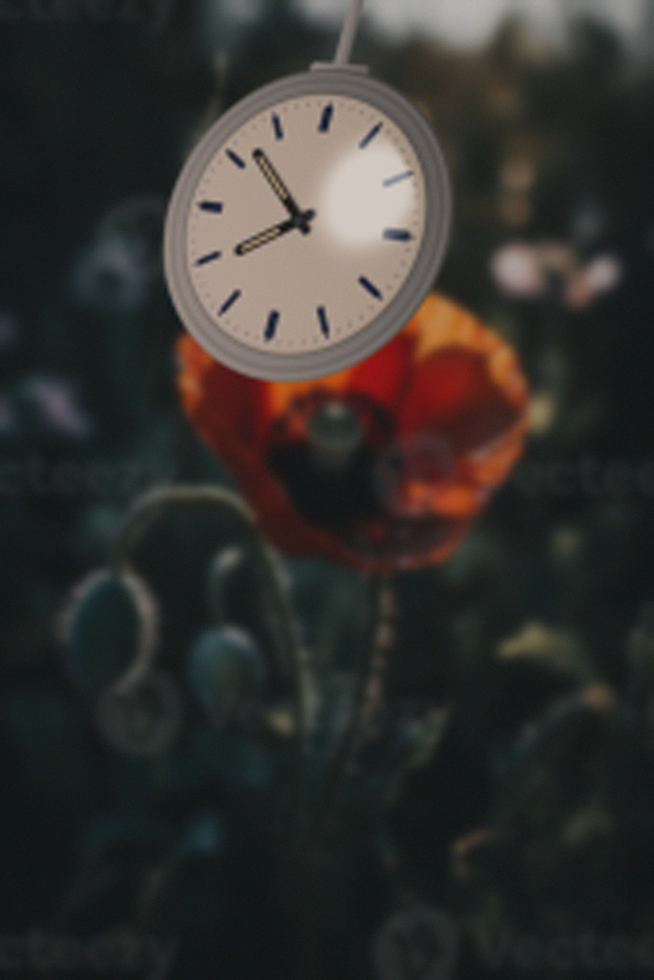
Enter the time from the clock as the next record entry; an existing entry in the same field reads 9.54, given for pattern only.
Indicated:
7.52
